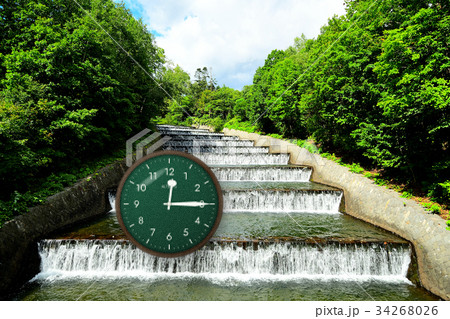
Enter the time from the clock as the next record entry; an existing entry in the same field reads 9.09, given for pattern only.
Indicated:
12.15
